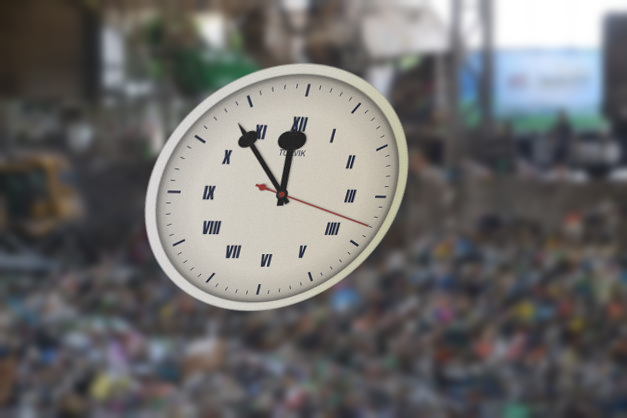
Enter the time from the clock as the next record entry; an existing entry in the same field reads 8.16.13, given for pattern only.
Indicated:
11.53.18
